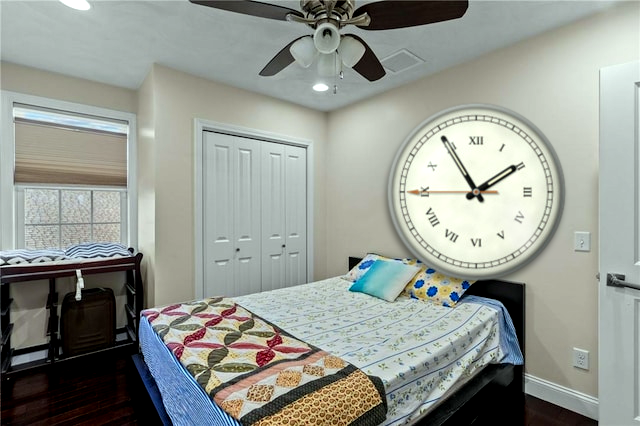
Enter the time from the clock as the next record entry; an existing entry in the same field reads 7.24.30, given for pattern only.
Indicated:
1.54.45
